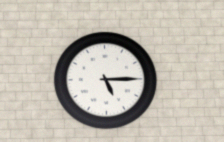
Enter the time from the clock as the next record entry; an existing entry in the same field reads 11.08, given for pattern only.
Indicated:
5.15
